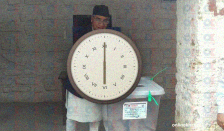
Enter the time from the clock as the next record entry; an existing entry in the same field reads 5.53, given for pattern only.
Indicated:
6.00
